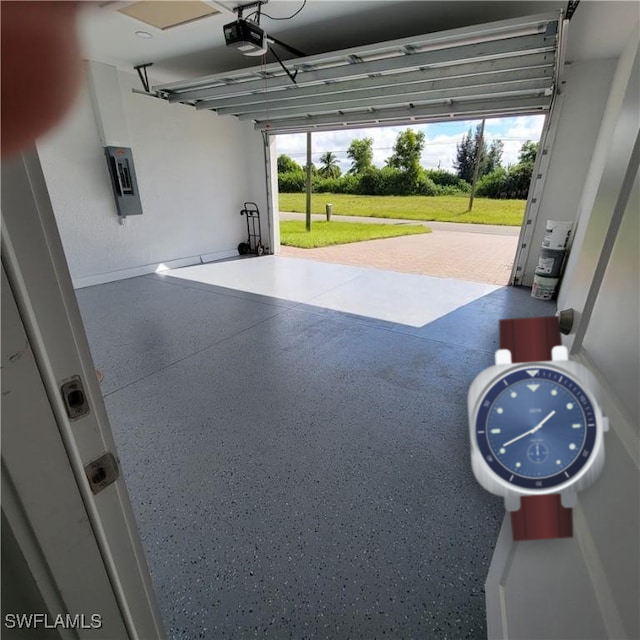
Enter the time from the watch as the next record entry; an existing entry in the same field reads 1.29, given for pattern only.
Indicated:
1.41
